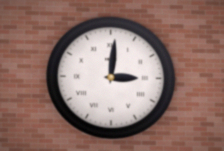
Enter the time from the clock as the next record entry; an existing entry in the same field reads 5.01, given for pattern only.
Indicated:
3.01
